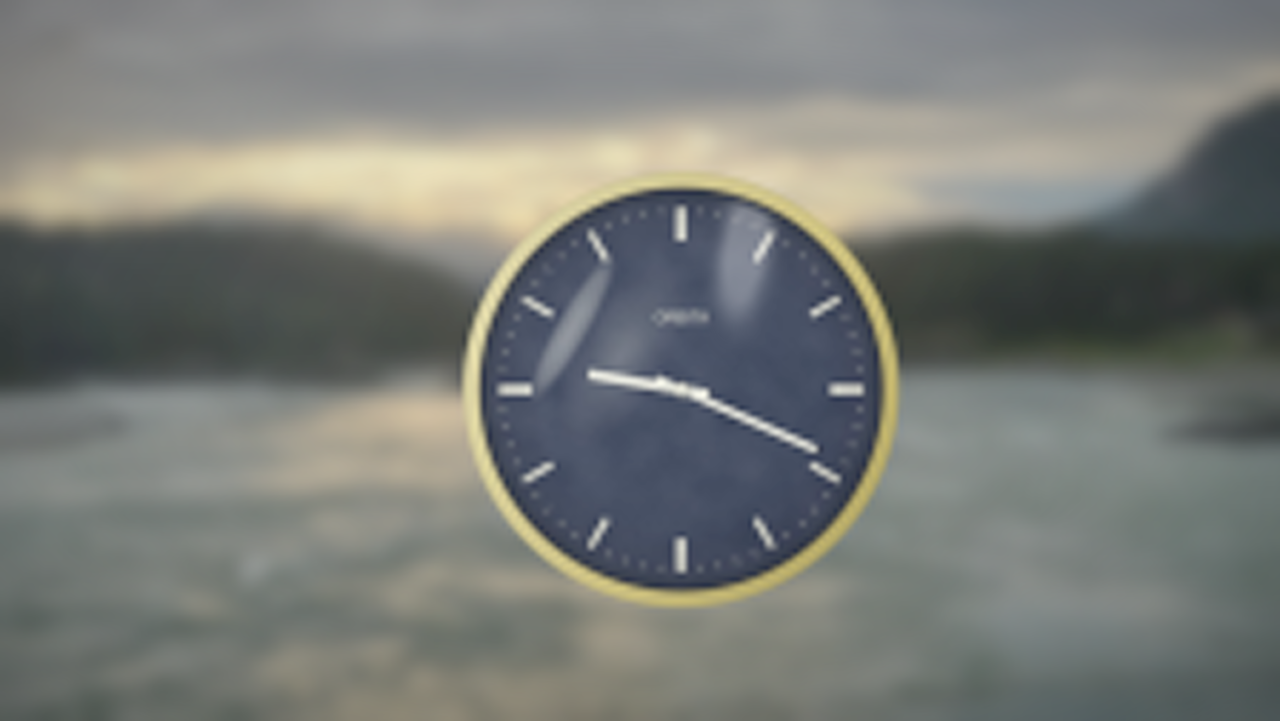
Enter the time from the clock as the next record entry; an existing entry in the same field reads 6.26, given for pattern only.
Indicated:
9.19
